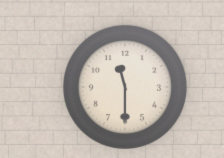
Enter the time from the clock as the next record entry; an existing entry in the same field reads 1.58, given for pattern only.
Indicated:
11.30
